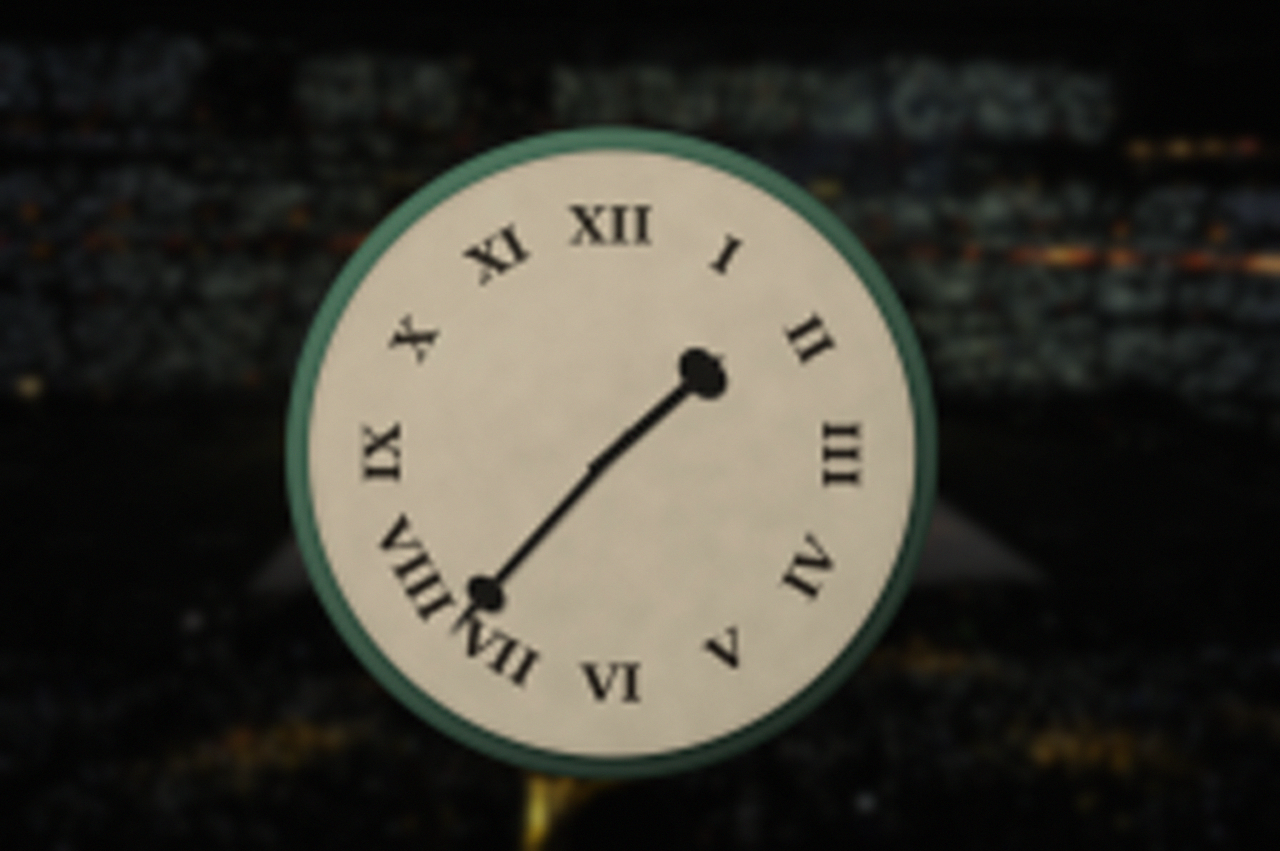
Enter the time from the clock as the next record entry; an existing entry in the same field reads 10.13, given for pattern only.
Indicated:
1.37
